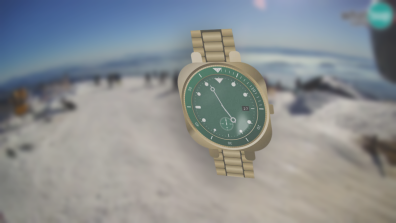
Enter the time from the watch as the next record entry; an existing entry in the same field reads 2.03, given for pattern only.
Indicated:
4.56
